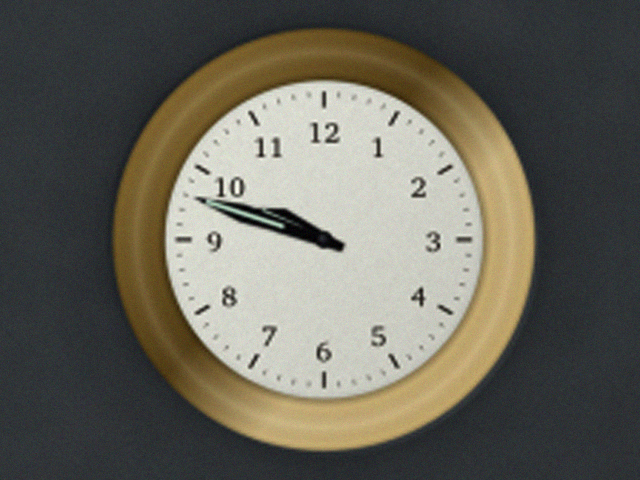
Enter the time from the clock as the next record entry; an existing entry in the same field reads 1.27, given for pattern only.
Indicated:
9.48
